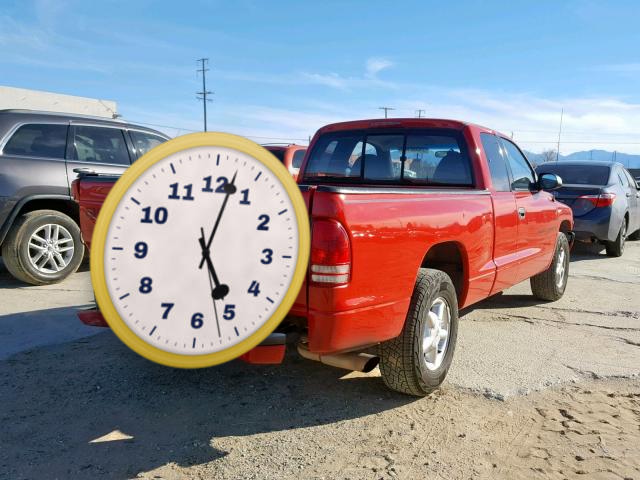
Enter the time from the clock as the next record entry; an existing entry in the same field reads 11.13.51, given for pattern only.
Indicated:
5.02.27
